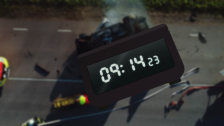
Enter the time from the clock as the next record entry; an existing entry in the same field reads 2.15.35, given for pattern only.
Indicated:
9.14.23
